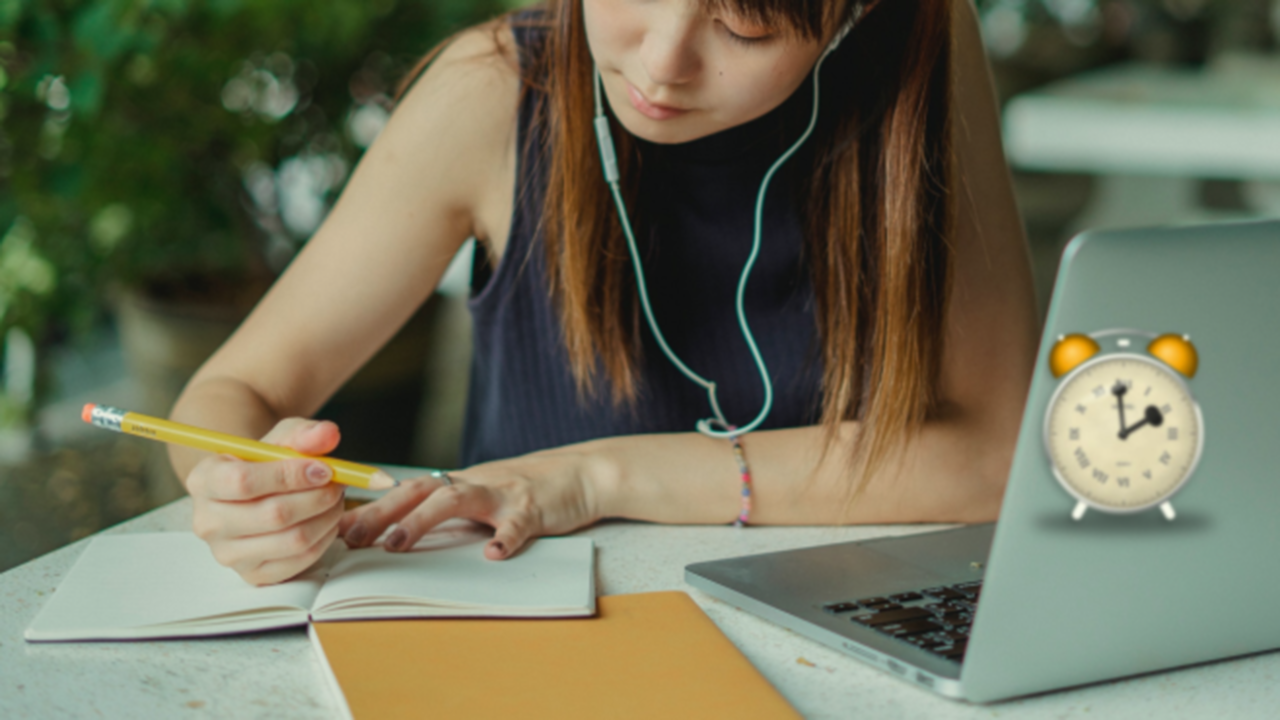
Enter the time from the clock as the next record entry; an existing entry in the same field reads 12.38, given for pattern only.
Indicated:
1.59
